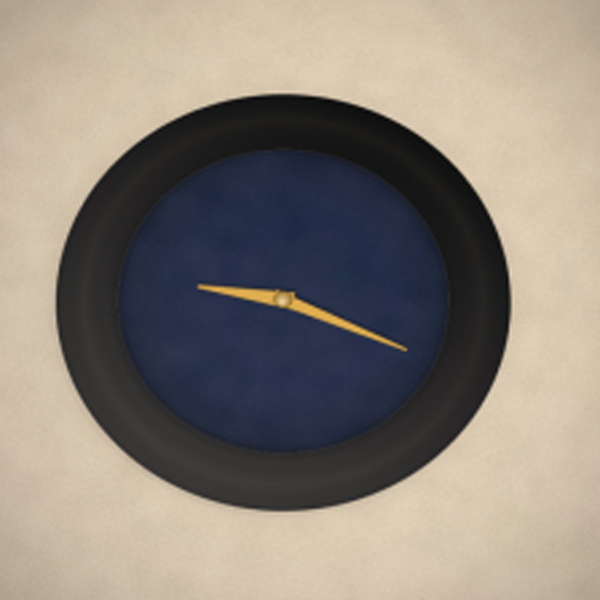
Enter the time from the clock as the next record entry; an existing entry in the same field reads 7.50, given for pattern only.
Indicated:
9.19
